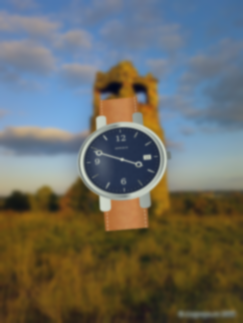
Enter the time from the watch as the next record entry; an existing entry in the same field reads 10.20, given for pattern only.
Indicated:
3.49
